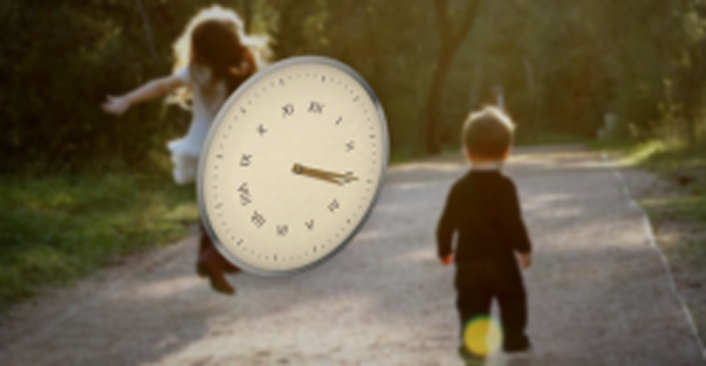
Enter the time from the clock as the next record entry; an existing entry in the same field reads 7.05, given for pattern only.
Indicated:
3.15
